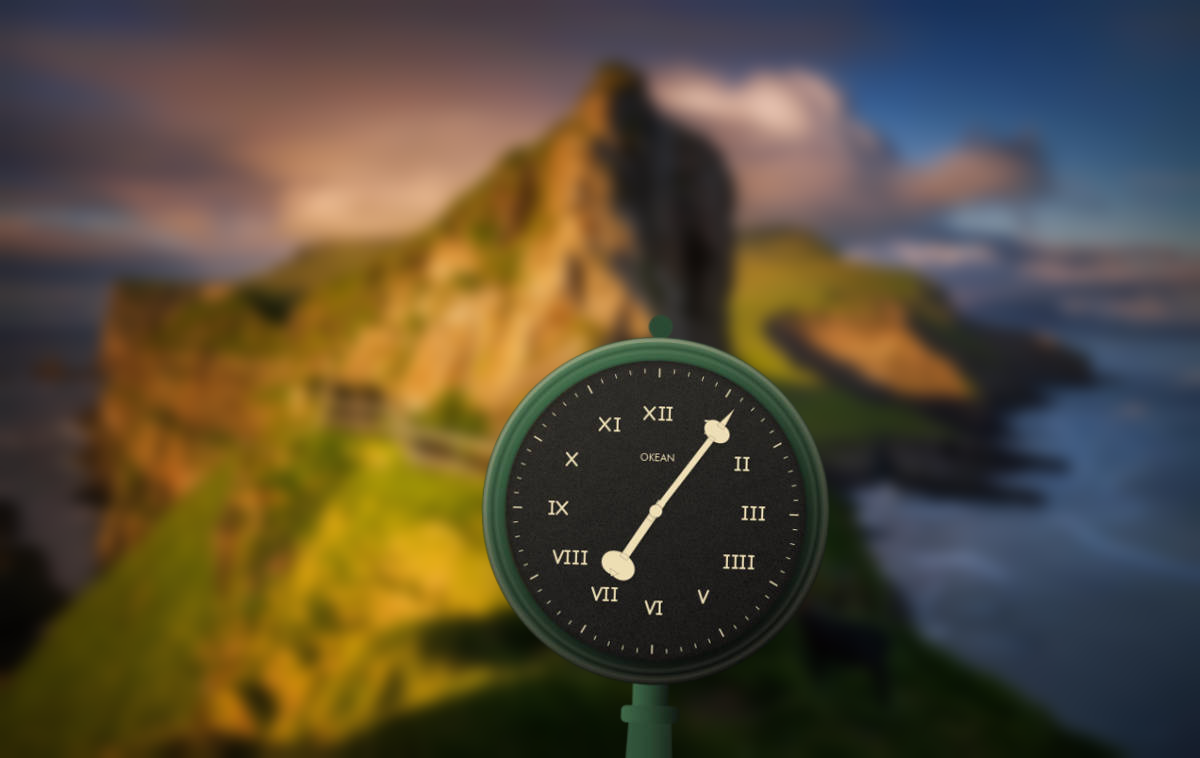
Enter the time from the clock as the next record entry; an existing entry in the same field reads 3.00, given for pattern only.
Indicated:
7.06
